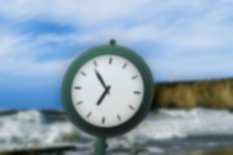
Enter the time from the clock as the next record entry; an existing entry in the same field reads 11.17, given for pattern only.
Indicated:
6.54
